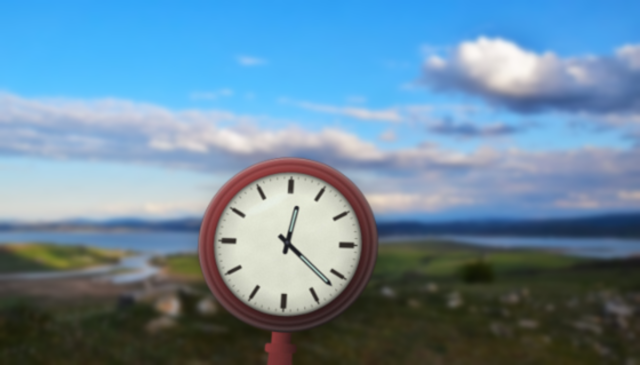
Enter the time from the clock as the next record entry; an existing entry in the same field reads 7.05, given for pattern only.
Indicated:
12.22
